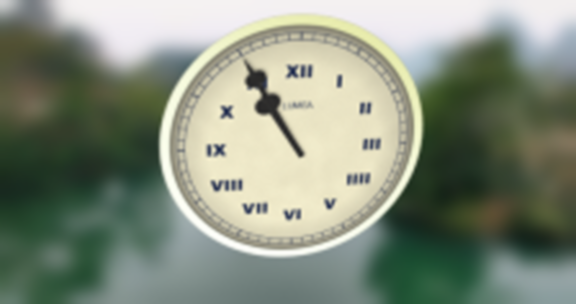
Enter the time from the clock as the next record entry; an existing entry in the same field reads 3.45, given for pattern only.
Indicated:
10.55
